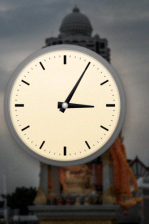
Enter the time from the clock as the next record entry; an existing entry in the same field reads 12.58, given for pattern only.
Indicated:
3.05
